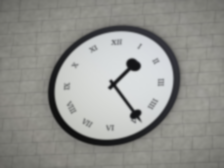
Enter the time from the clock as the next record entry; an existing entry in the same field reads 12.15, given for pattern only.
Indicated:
1.24
